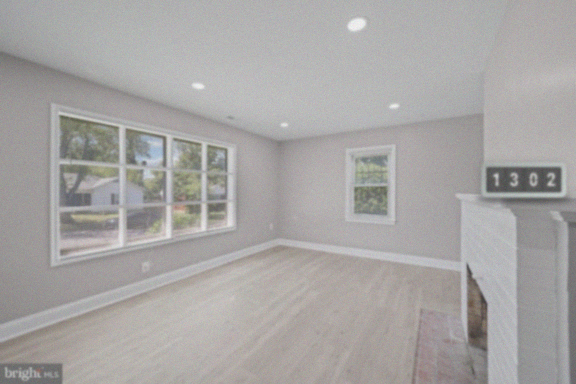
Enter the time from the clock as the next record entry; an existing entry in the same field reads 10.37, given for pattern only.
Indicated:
13.02
